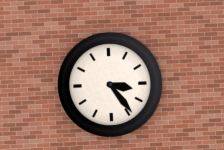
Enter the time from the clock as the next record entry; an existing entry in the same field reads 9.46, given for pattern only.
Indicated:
3.24
